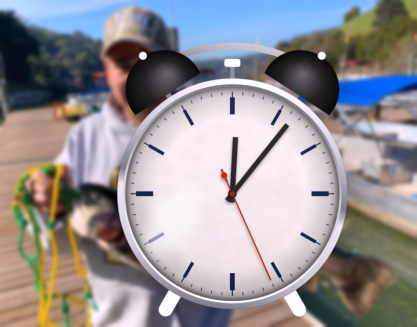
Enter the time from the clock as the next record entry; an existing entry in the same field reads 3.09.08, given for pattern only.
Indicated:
12.06.26
